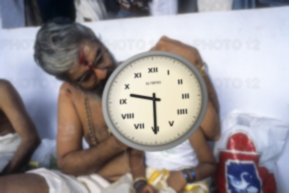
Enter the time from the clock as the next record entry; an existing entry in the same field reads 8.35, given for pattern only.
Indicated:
9.30
